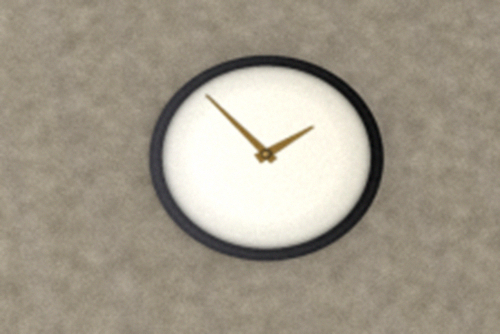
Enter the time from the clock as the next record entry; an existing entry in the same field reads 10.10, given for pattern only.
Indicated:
1.53
